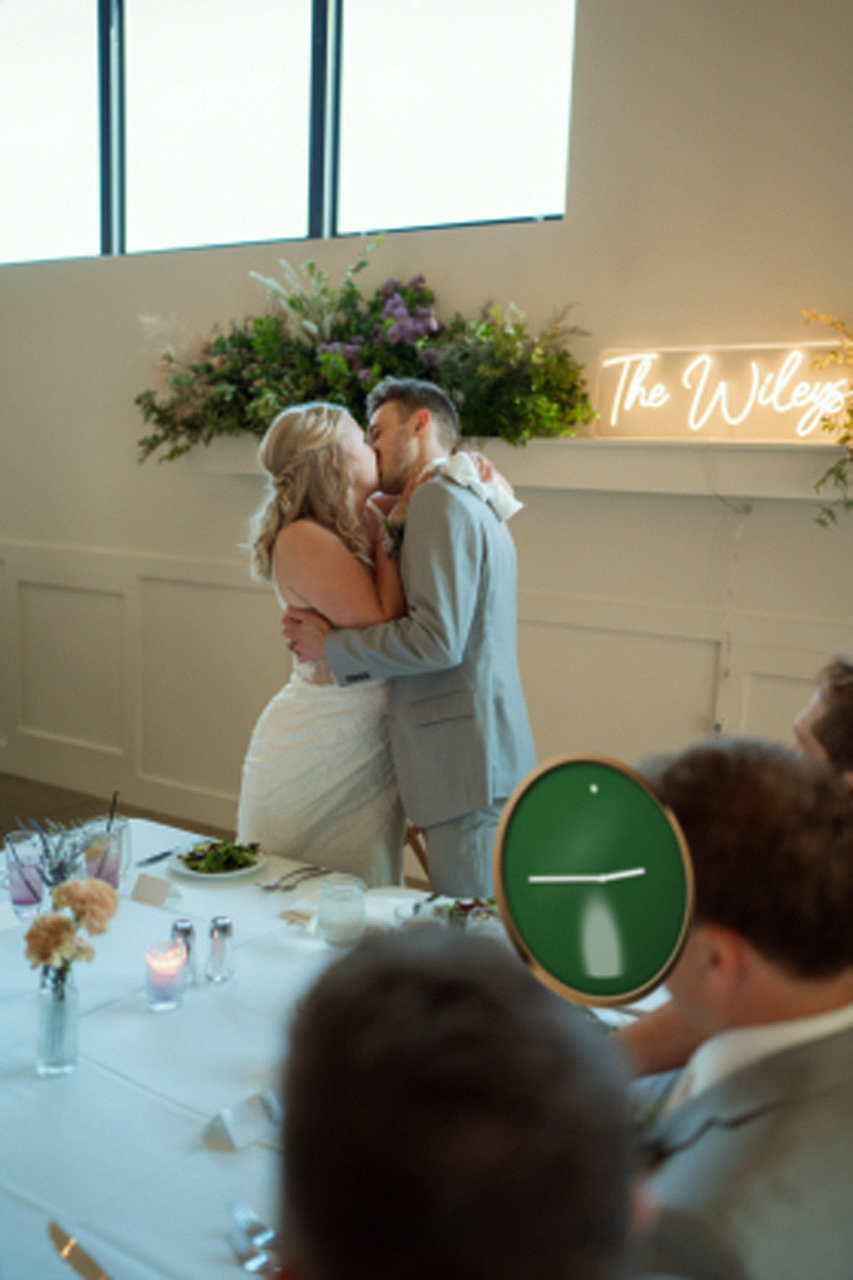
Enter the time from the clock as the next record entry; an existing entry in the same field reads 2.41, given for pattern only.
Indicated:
2.45
